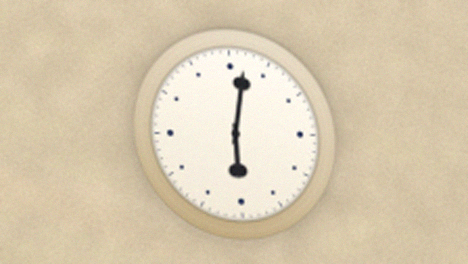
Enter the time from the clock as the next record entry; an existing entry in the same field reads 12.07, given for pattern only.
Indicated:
6.02
